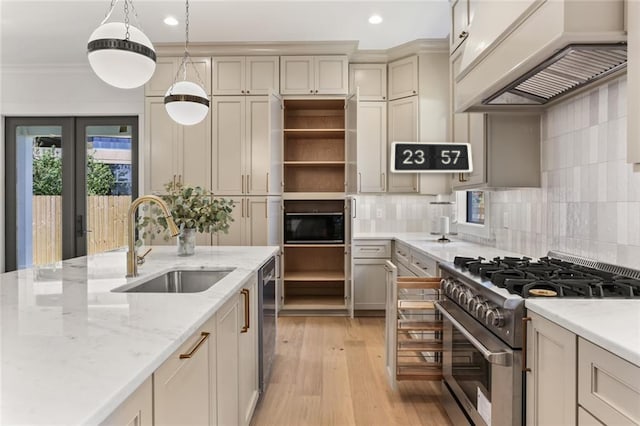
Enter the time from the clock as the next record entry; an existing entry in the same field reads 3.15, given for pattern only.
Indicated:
23.57
